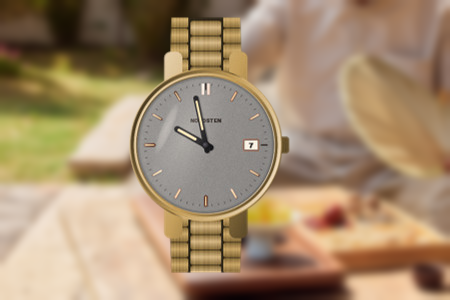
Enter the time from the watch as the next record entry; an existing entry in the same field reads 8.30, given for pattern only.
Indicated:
9.58
